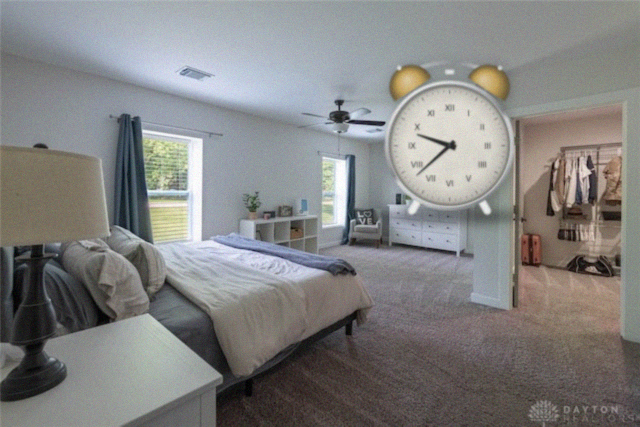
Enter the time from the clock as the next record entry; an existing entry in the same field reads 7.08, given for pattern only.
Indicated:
9.38
